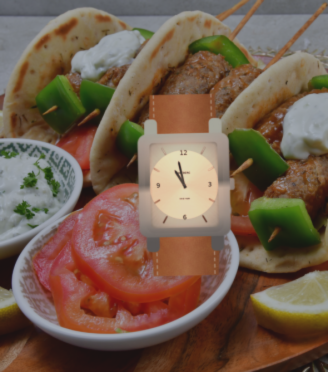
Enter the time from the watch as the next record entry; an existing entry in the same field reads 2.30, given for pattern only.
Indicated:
10.58
